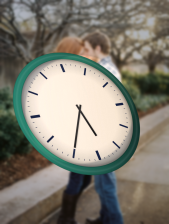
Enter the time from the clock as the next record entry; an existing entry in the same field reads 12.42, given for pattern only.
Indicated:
5.35
